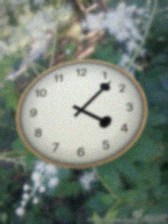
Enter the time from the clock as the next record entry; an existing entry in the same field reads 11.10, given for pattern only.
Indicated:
4.07
